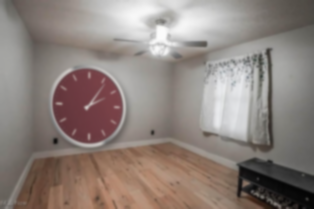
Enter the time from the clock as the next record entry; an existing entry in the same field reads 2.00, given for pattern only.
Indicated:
2.06
